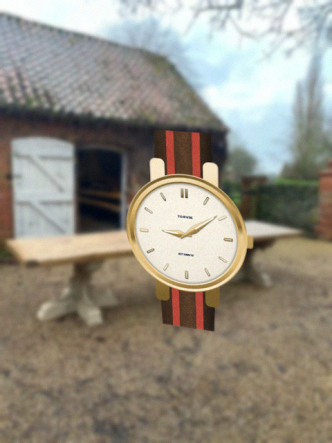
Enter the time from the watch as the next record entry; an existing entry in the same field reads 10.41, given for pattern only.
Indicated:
9.09
